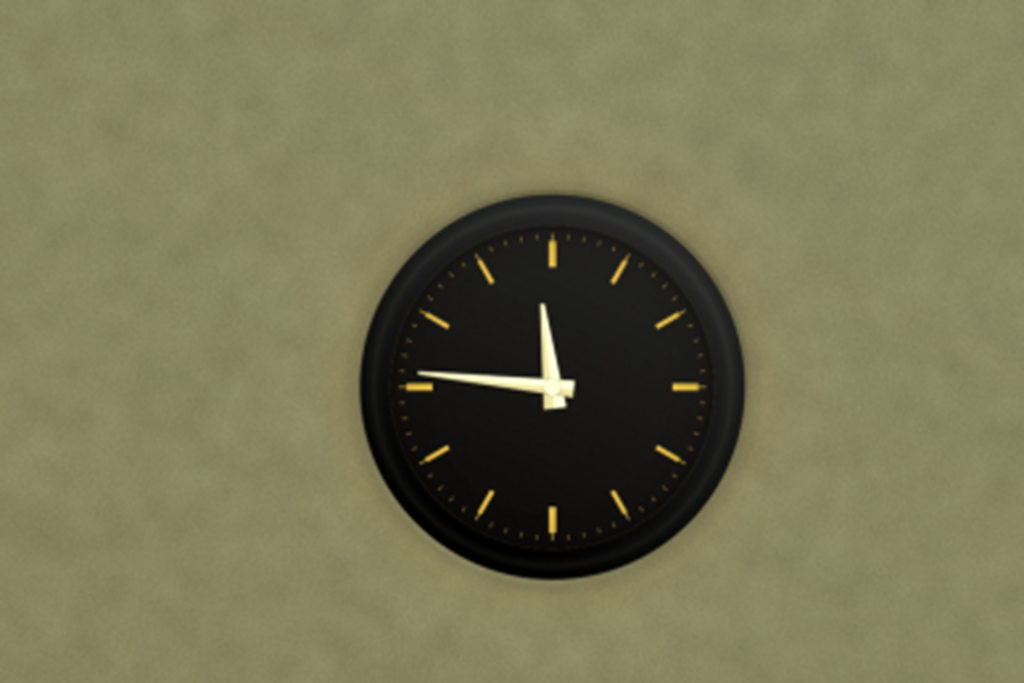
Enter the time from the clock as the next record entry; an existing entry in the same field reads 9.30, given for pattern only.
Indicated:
11.46
